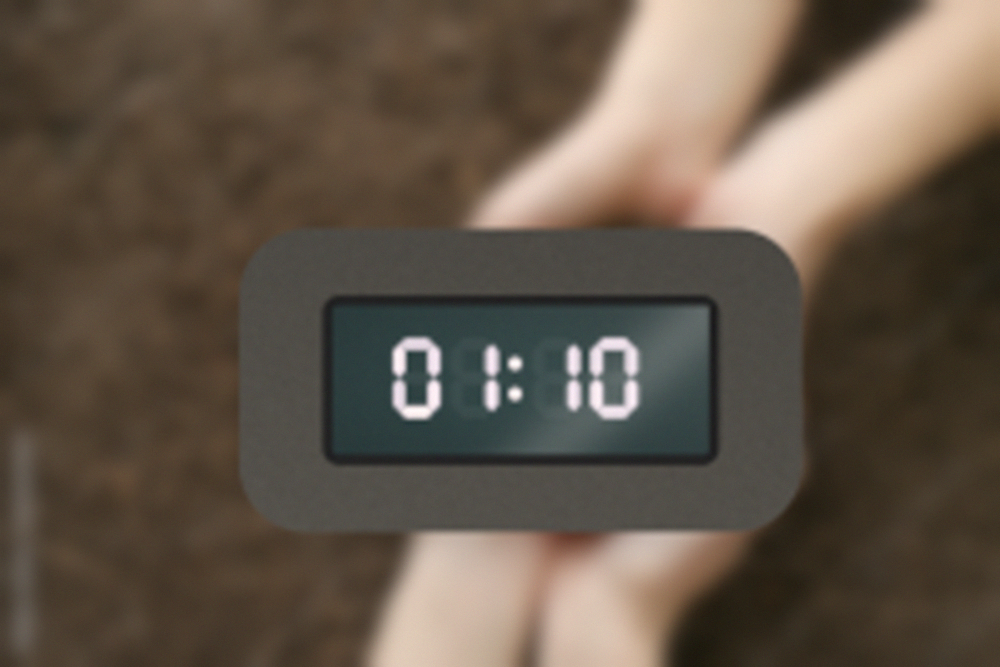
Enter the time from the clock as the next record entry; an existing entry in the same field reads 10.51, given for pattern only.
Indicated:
1.10
